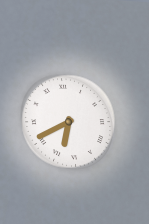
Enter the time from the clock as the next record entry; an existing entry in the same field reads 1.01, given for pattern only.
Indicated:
6.41
